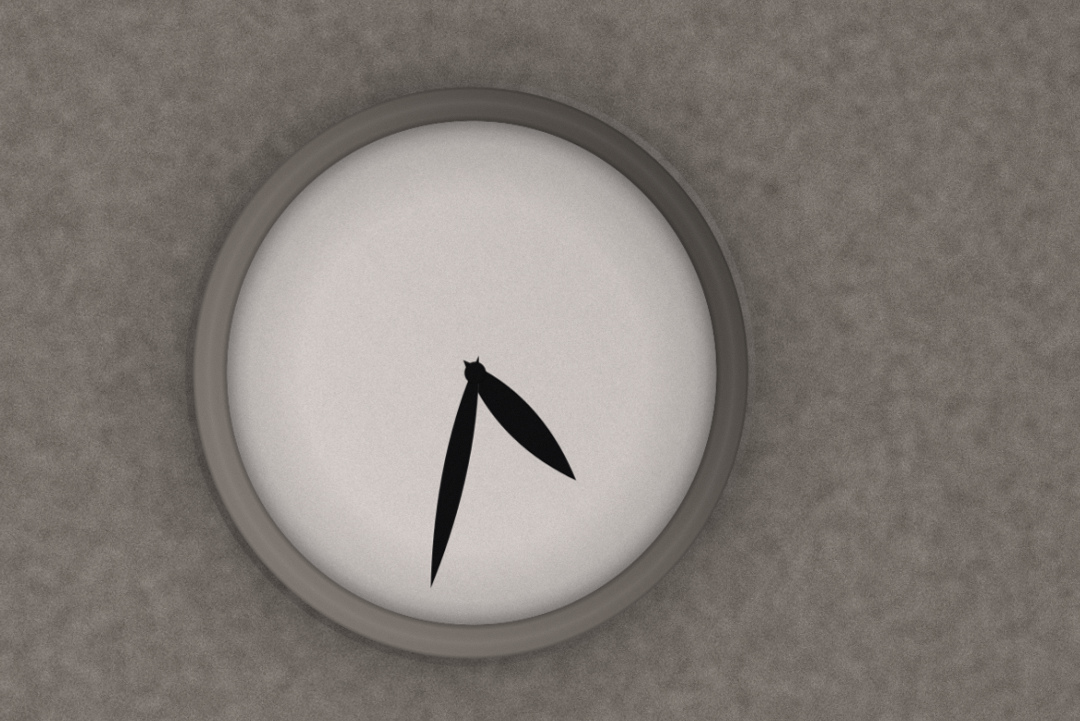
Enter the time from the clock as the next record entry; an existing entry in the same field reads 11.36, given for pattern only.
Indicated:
4.32
